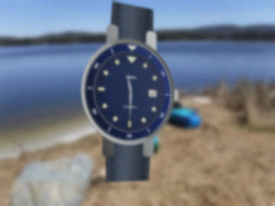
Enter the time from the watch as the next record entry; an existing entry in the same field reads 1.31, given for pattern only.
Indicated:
11.30
